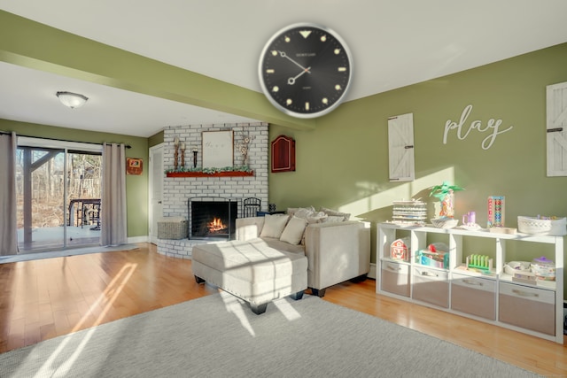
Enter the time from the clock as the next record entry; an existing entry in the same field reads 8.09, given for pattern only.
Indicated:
7.51
